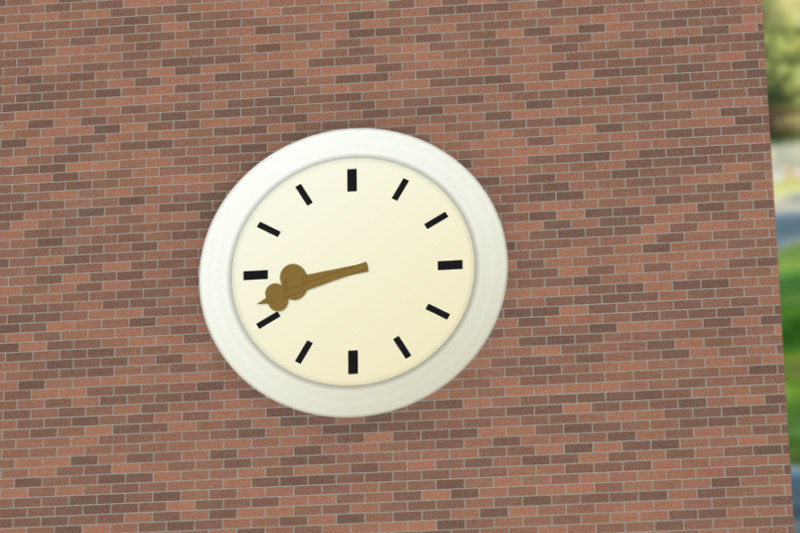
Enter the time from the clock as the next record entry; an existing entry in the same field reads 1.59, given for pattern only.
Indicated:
8.42
